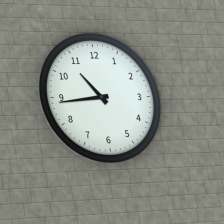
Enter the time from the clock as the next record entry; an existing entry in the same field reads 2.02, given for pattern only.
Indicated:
10.44
